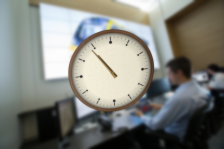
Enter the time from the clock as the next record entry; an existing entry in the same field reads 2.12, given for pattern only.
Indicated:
10.54
